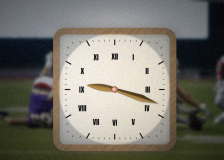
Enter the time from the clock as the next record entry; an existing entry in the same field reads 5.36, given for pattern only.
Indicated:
9.18
